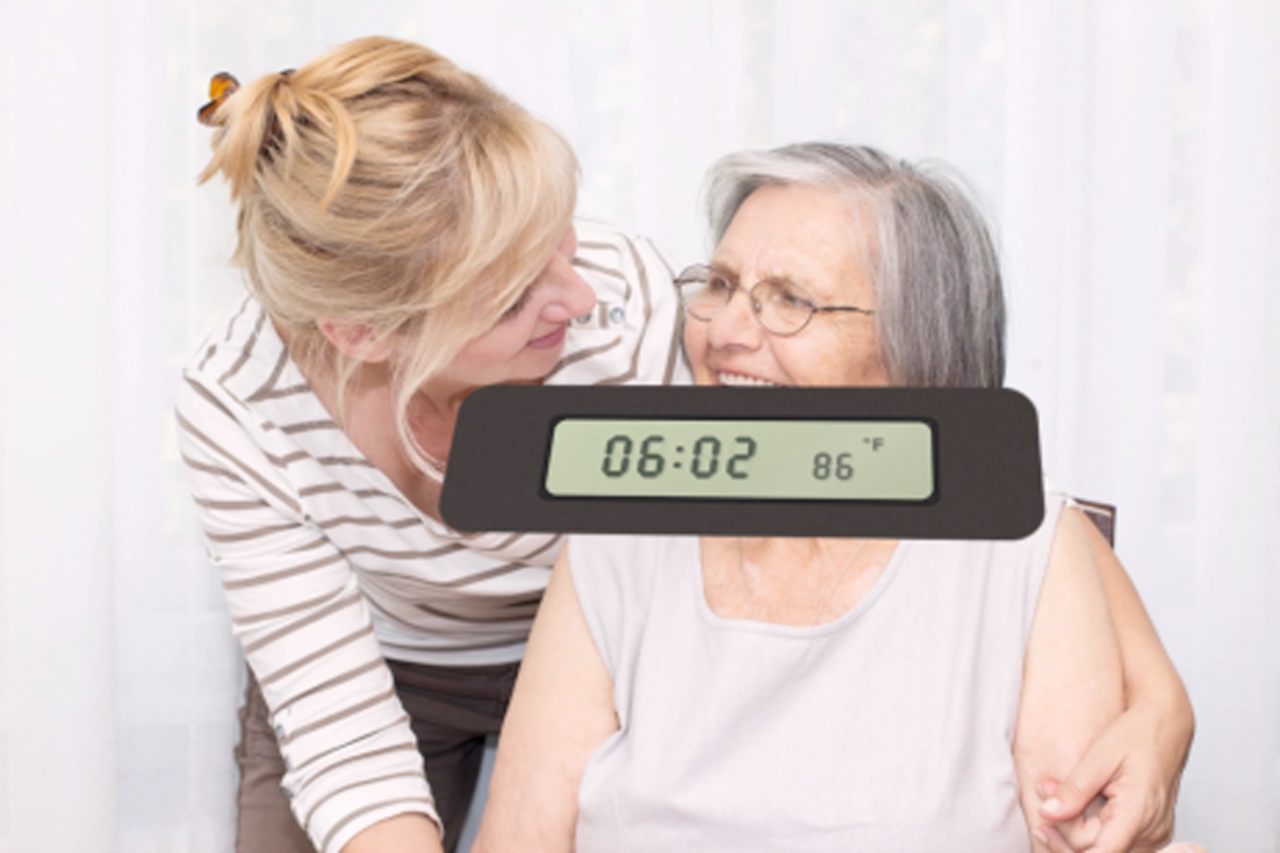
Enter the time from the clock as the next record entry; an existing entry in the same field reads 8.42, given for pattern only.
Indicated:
6.02
